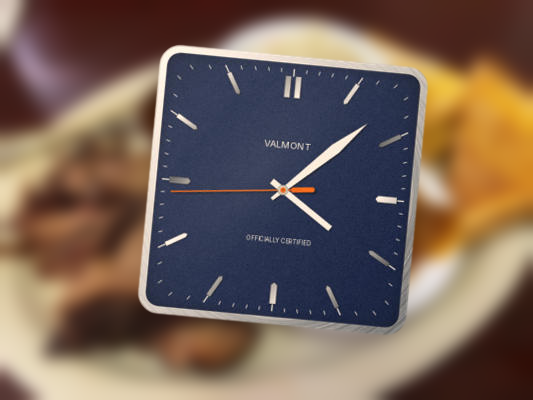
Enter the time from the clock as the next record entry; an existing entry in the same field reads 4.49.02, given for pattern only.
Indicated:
4.07.44
